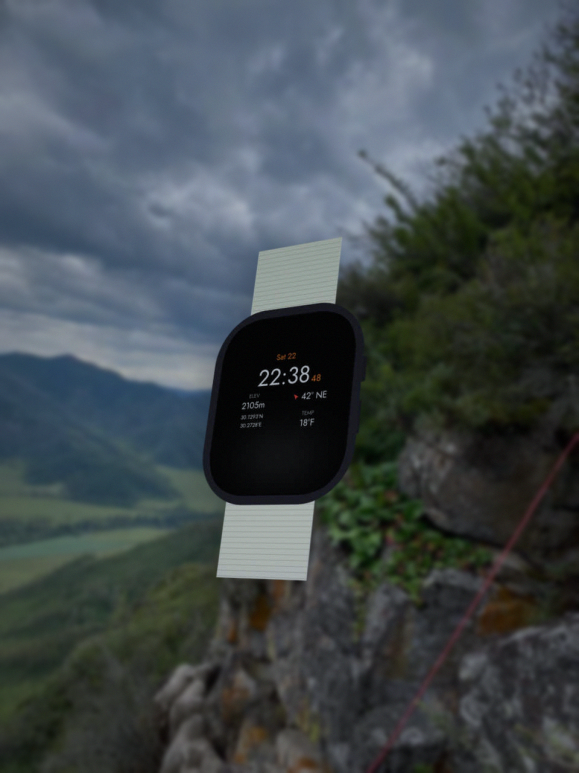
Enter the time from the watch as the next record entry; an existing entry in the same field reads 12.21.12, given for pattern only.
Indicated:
22.38.48
